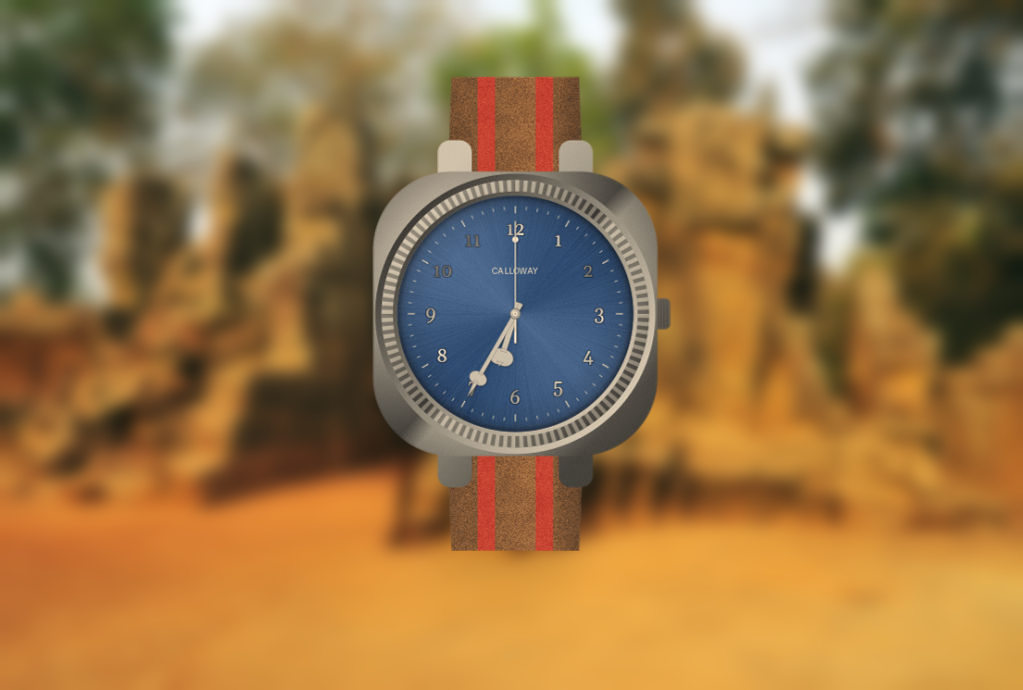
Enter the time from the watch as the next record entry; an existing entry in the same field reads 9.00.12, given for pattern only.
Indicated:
6.35.00
